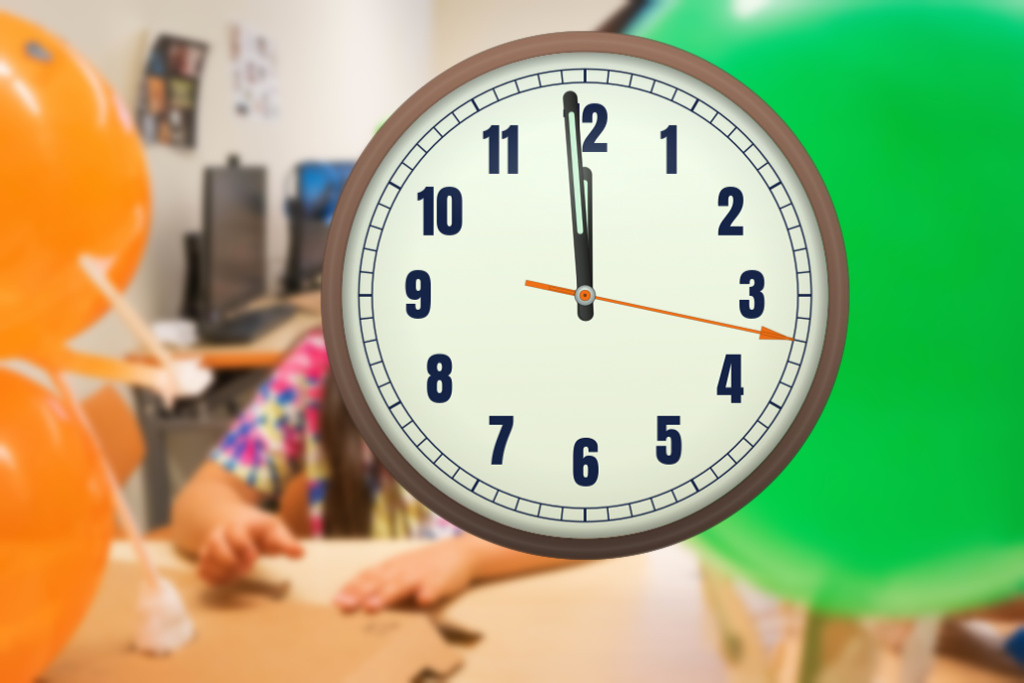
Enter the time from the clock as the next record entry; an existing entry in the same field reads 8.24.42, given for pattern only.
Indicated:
11.59.17
